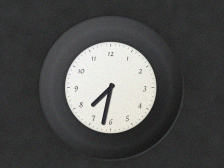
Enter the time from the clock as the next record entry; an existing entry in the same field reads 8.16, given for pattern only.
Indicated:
7.32
